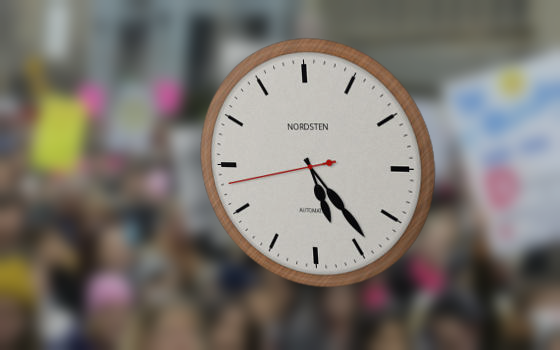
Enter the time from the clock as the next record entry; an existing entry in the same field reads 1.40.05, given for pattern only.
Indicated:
5.23.43
